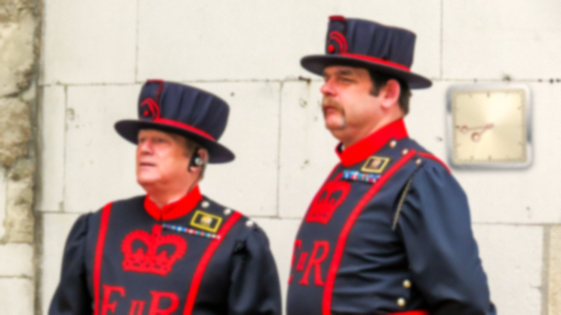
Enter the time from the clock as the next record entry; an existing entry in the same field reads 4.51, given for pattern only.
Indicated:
7.44
